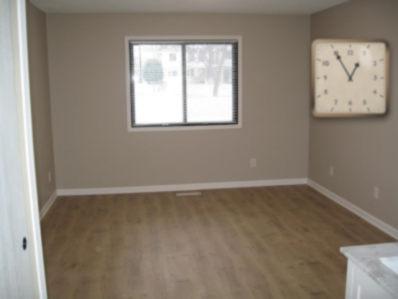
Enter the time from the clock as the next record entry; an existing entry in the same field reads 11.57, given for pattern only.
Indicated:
12.55
